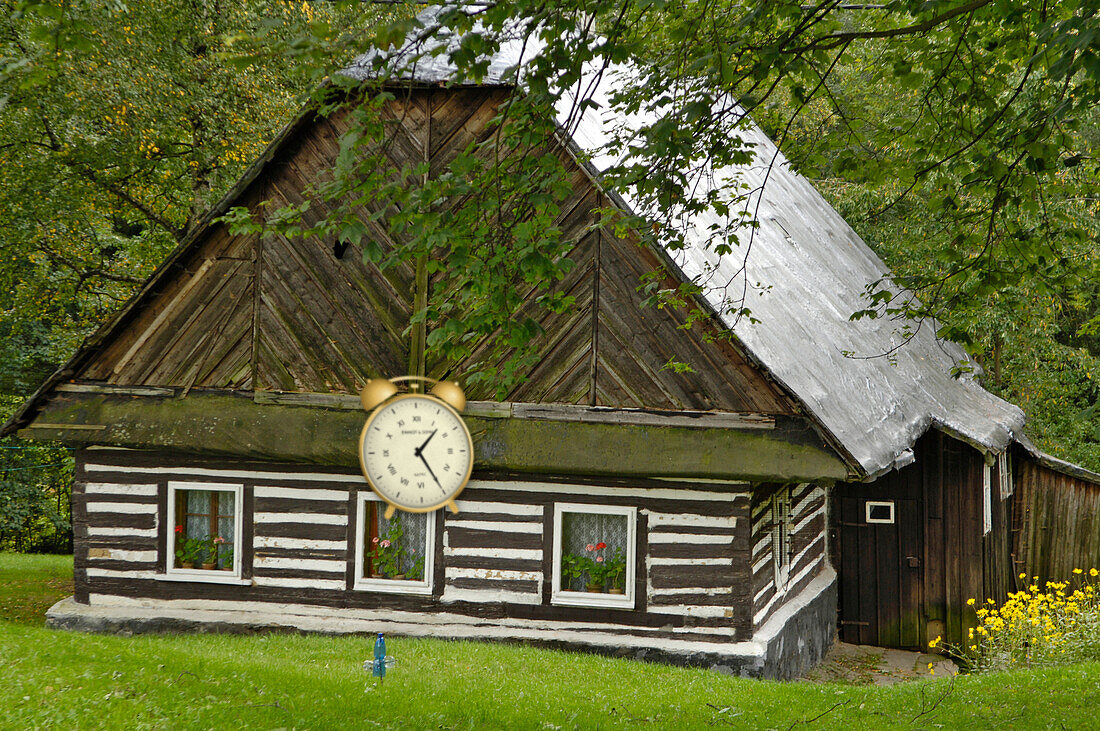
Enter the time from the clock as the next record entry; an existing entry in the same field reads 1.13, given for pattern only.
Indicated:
1.25
